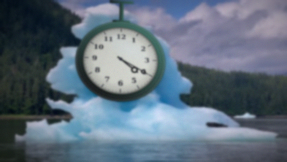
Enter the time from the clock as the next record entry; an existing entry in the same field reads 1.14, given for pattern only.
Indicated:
4.20
